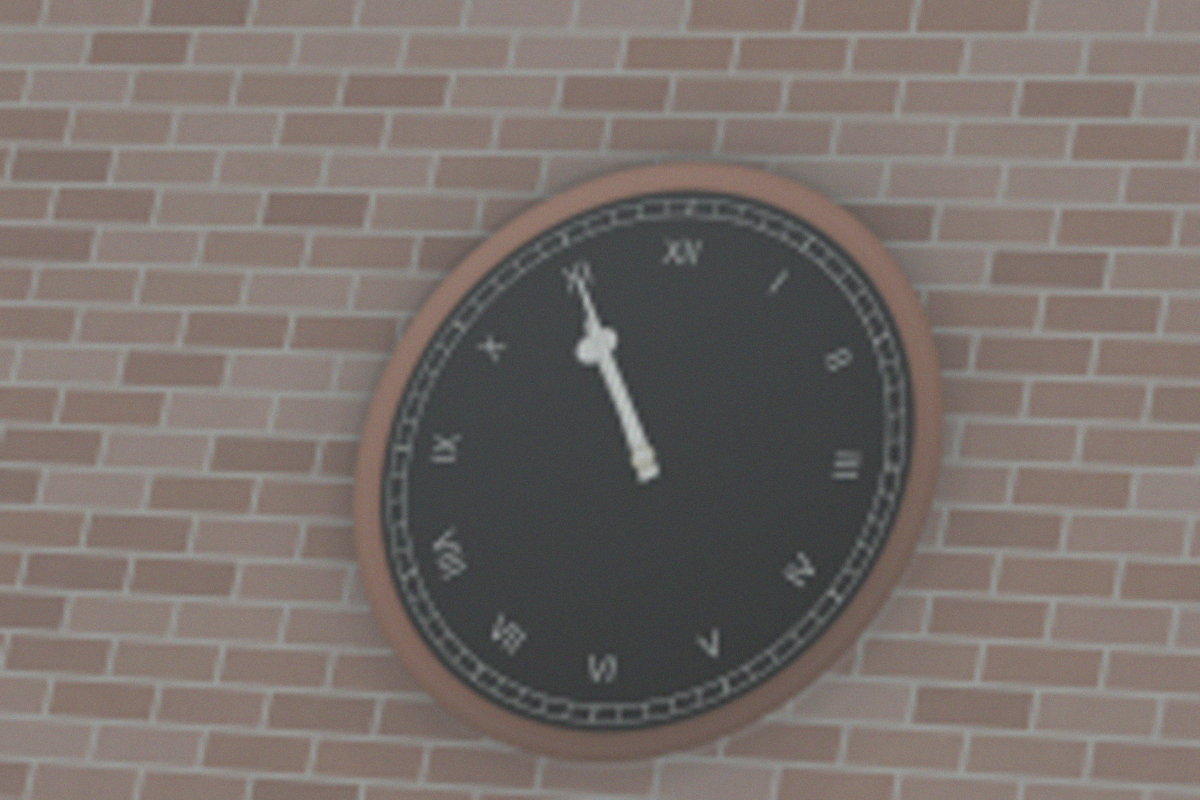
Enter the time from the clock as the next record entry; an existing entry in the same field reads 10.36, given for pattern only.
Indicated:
10.55
